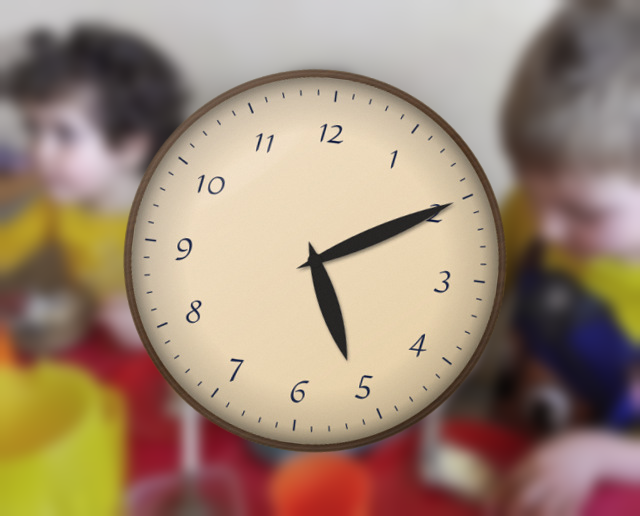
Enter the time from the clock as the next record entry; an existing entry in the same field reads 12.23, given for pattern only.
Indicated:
5.10
